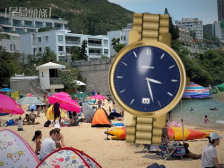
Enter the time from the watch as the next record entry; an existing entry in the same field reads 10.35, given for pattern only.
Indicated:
3.27
